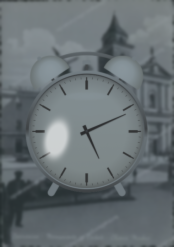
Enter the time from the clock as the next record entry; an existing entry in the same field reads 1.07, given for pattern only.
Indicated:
5.11
